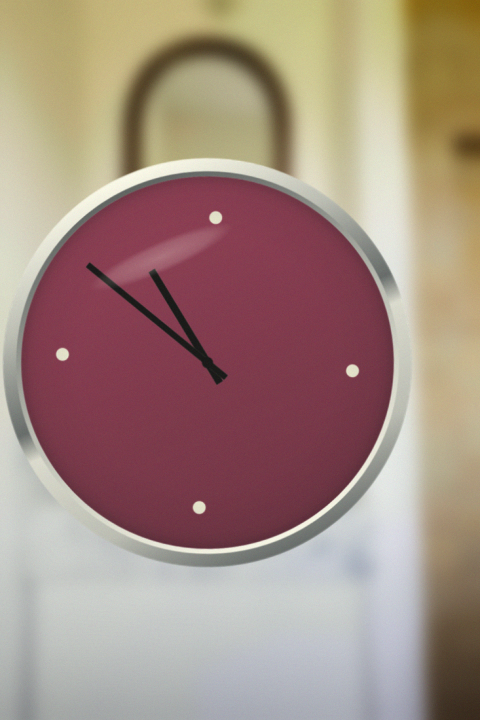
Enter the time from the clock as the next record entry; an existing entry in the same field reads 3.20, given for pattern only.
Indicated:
10.51
